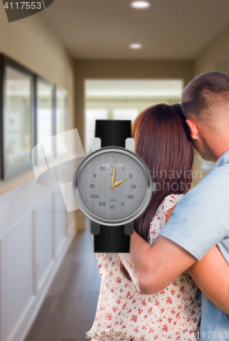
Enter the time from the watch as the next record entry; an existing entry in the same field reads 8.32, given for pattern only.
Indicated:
2.01
